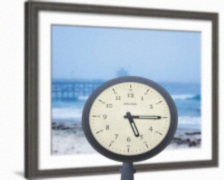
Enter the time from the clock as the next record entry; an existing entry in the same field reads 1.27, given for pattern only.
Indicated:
5.15
